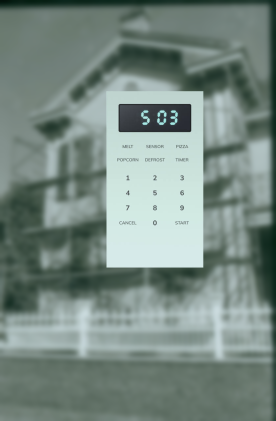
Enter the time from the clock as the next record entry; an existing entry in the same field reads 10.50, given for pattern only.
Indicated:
5.03
